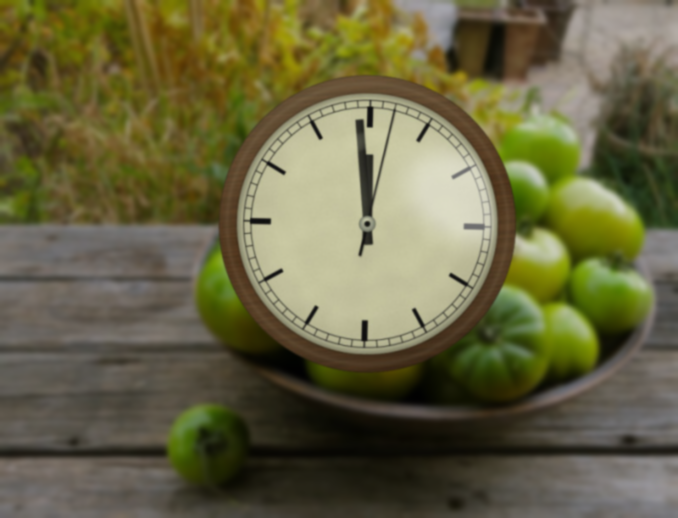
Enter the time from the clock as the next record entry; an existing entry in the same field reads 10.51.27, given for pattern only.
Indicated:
11.59.02
